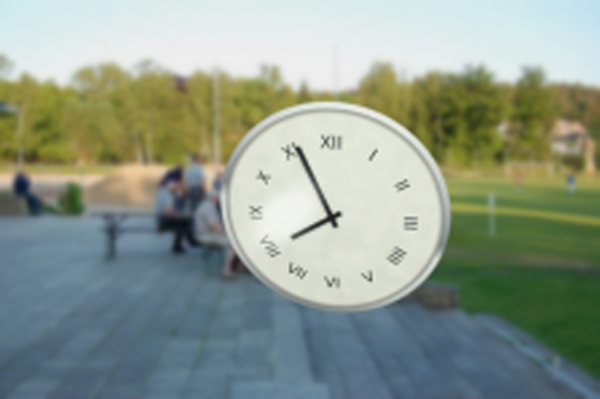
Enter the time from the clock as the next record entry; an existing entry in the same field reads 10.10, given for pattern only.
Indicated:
7.56
